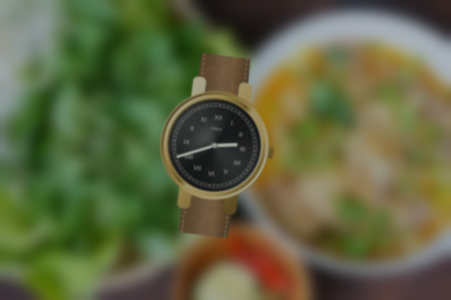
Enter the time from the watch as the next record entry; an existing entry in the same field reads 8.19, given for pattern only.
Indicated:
2.41
